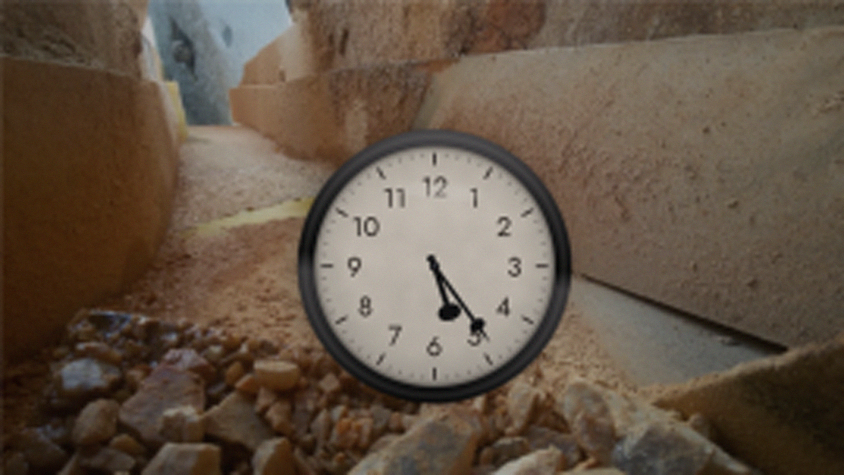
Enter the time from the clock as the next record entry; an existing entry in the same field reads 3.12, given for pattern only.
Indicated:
5.24
